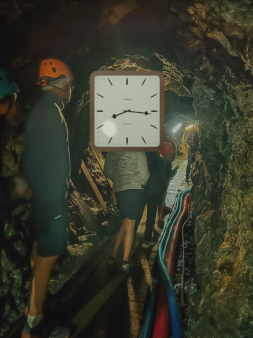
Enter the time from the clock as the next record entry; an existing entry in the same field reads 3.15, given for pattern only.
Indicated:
8.16
